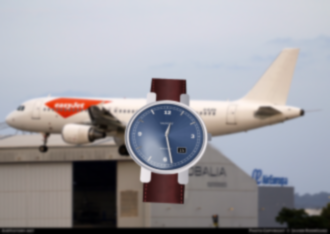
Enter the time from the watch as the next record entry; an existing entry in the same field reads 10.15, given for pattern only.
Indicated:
12.28
